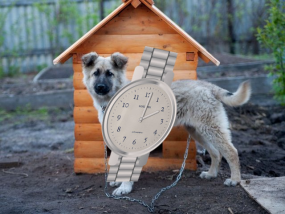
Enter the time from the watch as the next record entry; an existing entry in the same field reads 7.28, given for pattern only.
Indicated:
2.01
